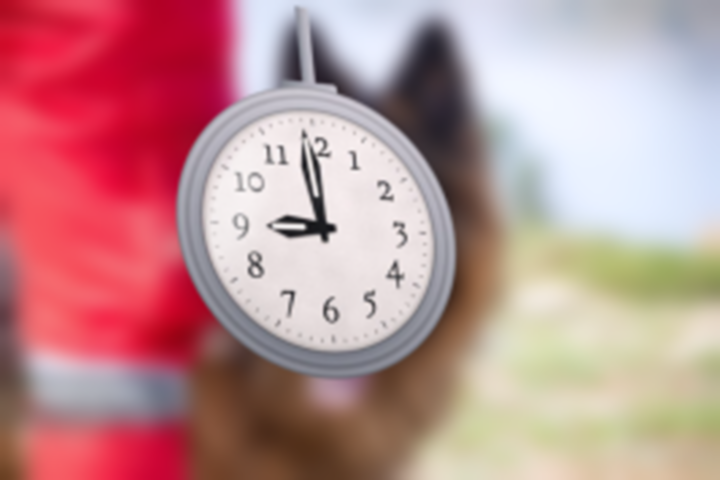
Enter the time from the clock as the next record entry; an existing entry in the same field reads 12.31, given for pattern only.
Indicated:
8.59
